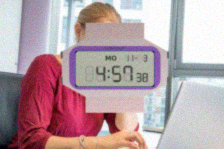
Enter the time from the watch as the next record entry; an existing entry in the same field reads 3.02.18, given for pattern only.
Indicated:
4.57.38
